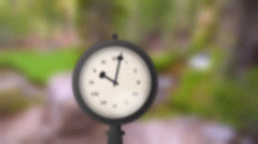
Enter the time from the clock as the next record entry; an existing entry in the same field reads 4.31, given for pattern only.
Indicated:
10.02
